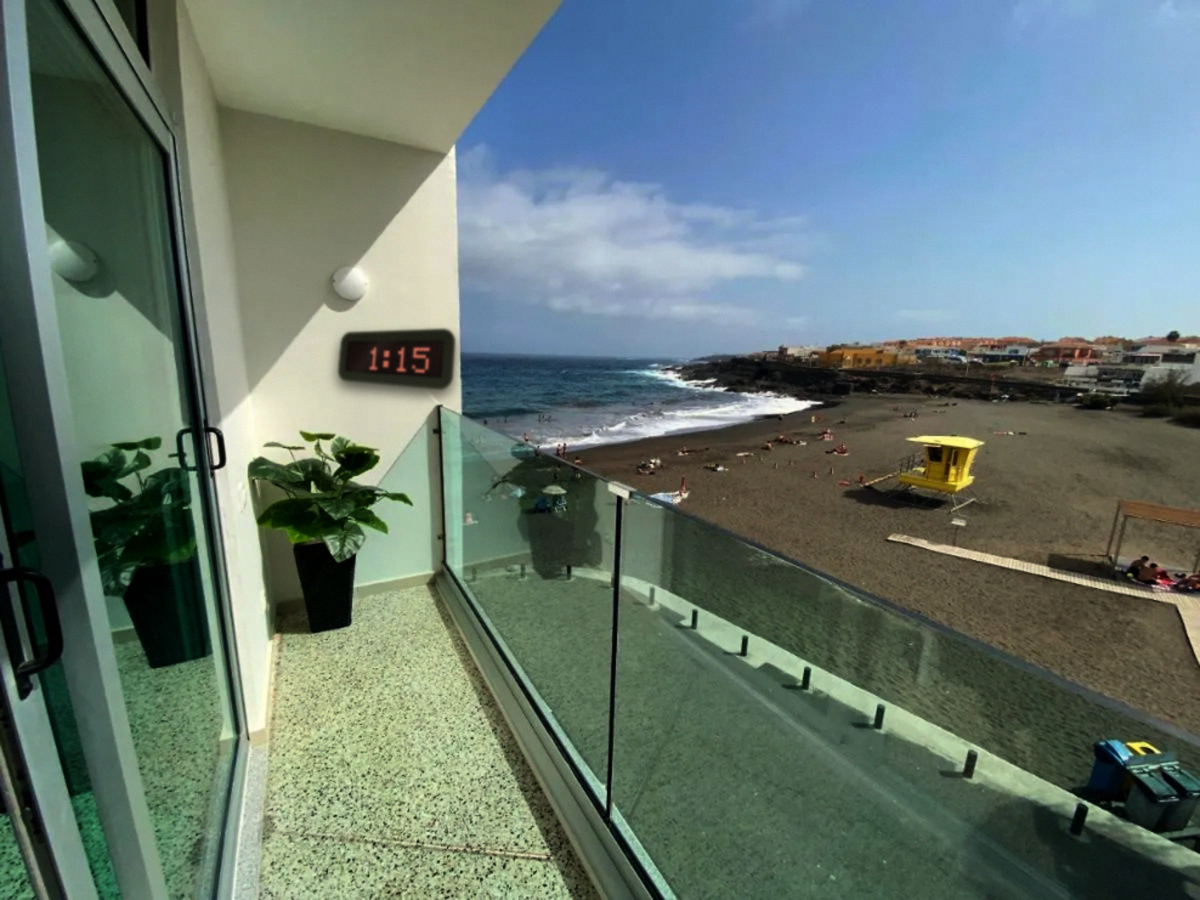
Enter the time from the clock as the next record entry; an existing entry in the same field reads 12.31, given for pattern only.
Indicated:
1.15
